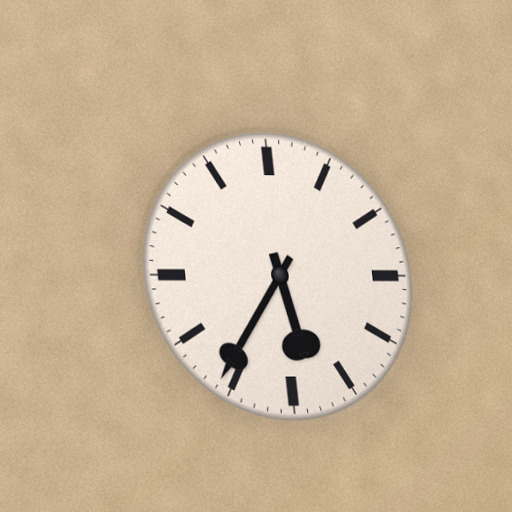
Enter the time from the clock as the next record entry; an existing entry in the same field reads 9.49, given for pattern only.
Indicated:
5.36
